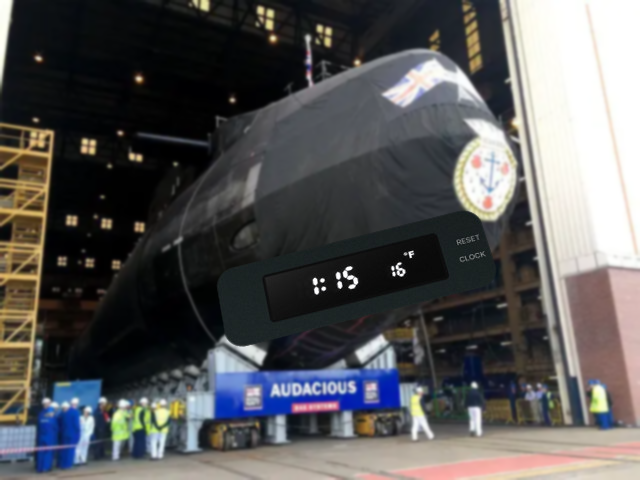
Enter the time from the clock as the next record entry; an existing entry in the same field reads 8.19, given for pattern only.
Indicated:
1.15
